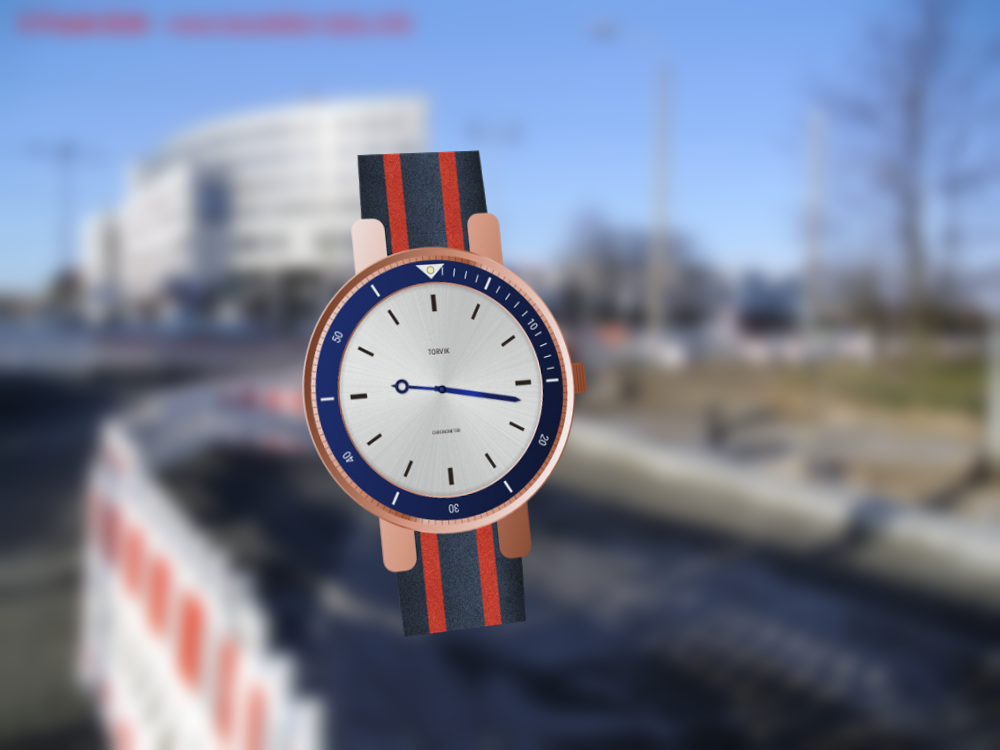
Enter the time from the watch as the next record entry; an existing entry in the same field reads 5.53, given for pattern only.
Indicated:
9.17
